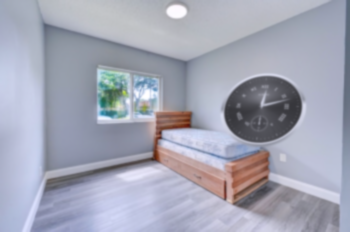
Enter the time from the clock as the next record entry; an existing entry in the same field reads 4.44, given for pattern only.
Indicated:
12.12
